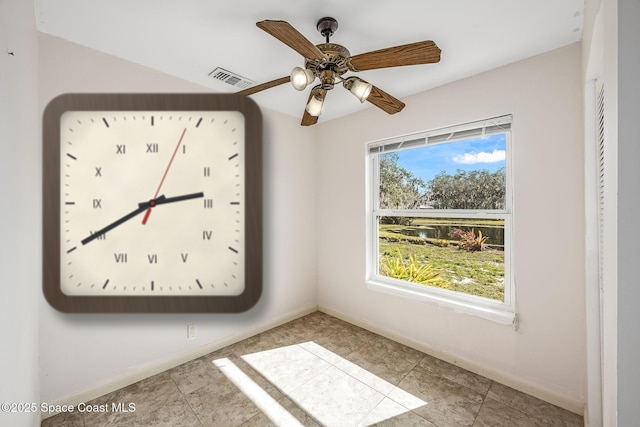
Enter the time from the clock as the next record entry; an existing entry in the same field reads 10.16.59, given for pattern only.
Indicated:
2.40.04
